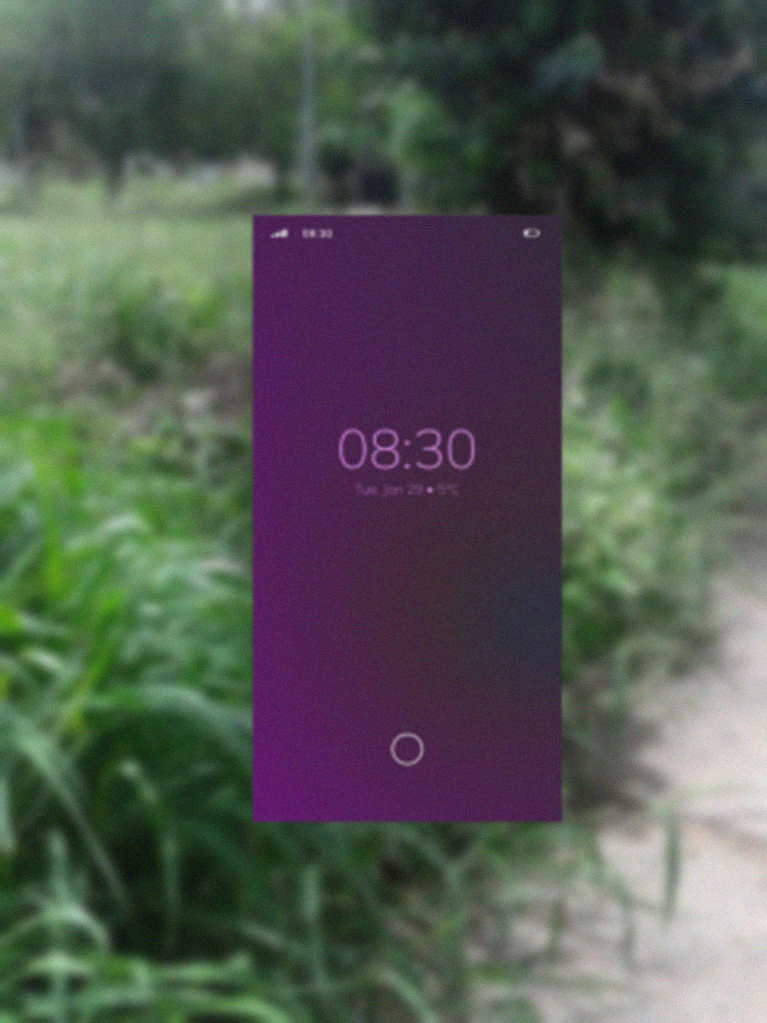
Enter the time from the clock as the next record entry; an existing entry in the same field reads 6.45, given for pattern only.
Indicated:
8.30
